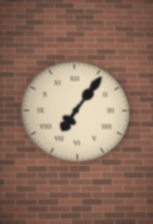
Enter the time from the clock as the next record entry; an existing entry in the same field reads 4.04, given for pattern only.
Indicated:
7.06
